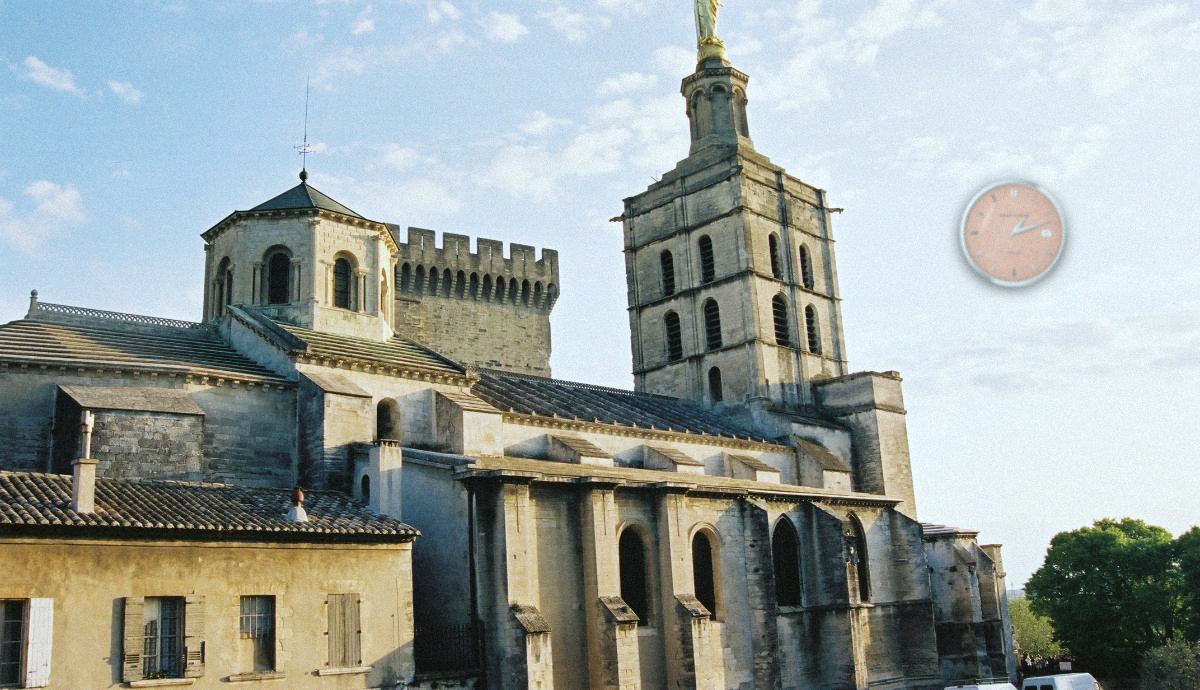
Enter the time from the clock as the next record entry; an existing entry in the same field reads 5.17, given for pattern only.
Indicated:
1.12
